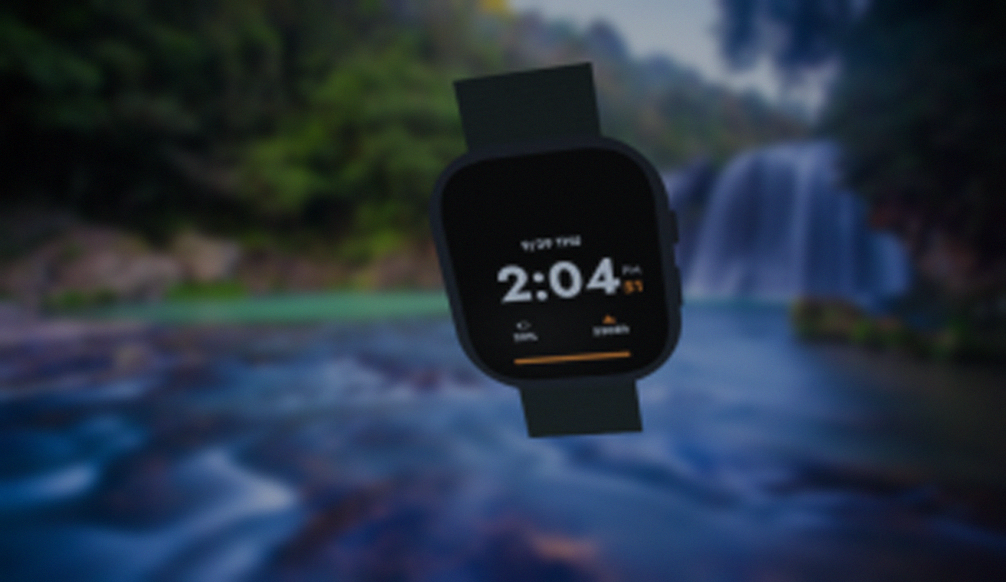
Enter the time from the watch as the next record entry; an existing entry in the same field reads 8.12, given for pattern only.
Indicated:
2.04
